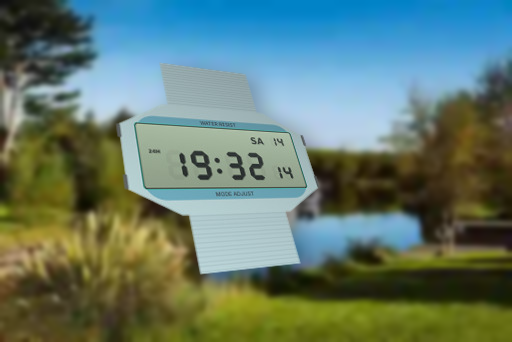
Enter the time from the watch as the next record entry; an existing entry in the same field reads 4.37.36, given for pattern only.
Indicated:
19.32.14
